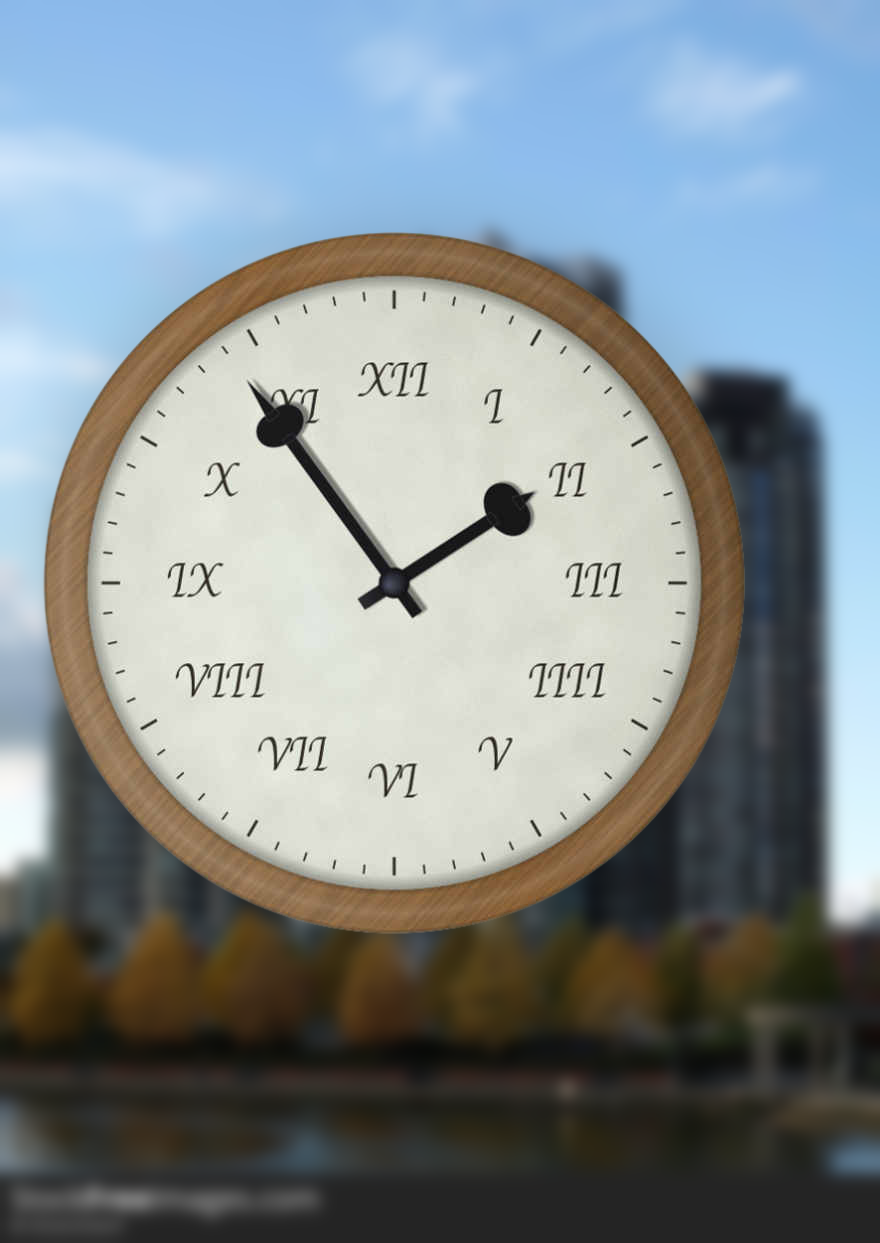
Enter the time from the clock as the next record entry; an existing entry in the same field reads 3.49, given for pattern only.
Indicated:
1.54
